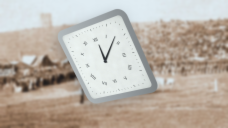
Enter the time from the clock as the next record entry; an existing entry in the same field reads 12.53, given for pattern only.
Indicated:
12.08
